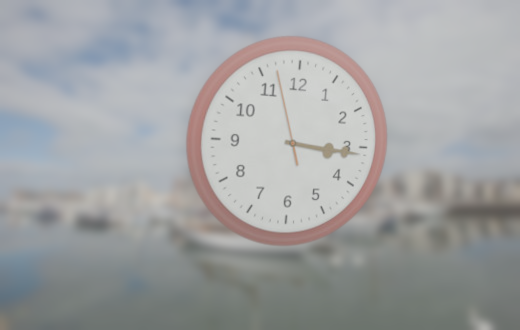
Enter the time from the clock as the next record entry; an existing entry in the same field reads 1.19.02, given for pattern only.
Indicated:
3.15.57
